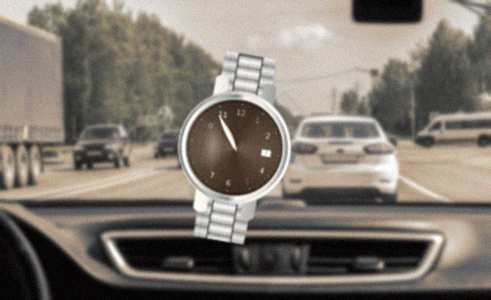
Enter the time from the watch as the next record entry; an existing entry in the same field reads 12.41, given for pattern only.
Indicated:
10.54
